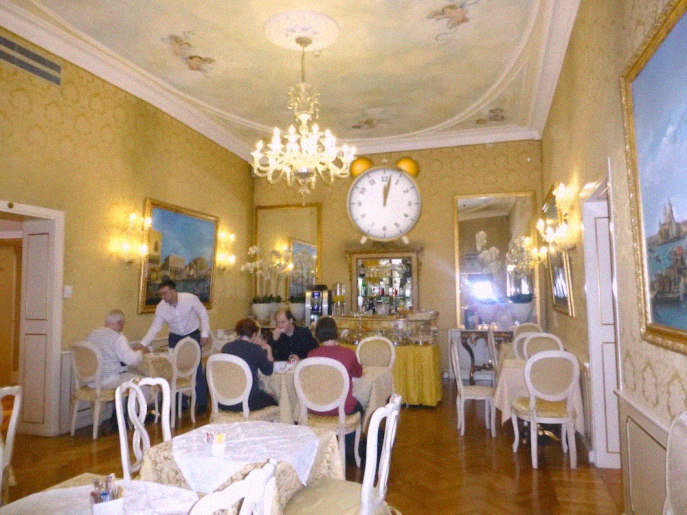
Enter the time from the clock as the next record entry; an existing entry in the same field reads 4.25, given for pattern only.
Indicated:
12.02
